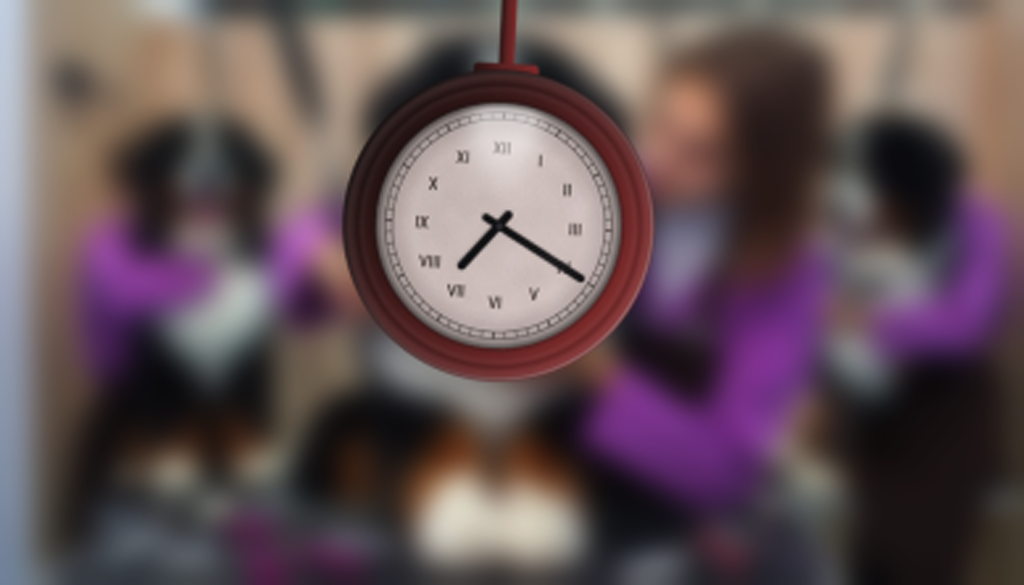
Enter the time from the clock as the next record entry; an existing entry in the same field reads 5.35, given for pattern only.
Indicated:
7.20
